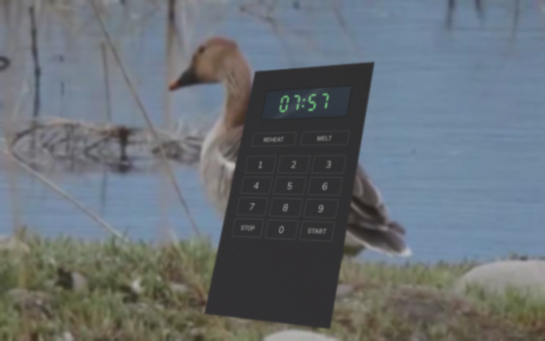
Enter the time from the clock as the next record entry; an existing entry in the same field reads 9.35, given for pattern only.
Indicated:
7.57
